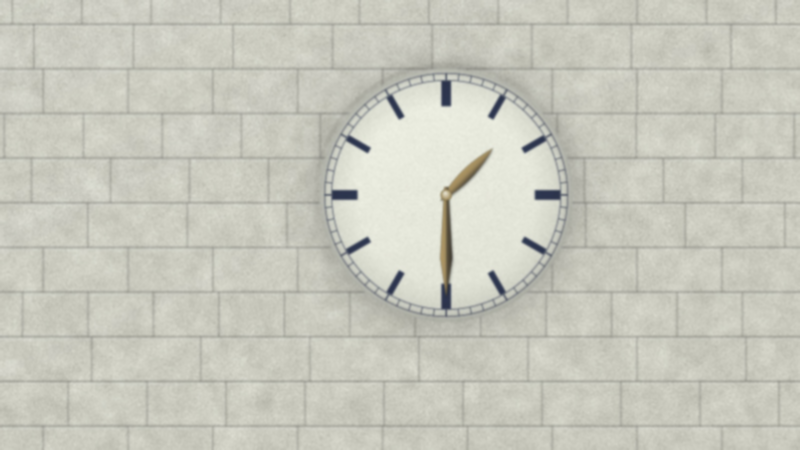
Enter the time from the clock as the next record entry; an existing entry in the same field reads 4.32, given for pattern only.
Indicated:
1.30
